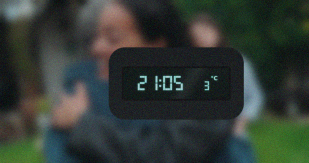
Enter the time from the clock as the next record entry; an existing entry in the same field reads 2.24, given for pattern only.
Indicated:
21.05
